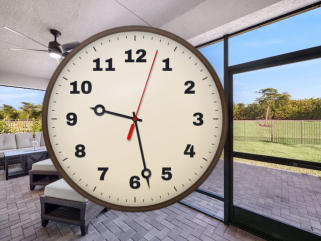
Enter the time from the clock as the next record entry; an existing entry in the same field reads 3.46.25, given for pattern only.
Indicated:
9.28.03
